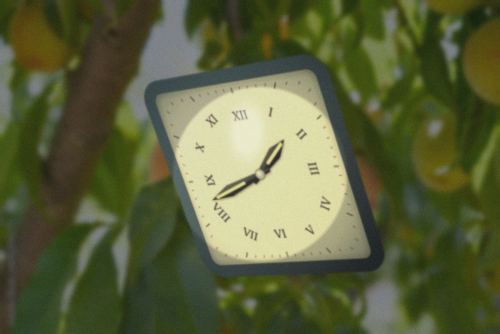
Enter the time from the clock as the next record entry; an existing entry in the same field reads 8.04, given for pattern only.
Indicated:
1.42
